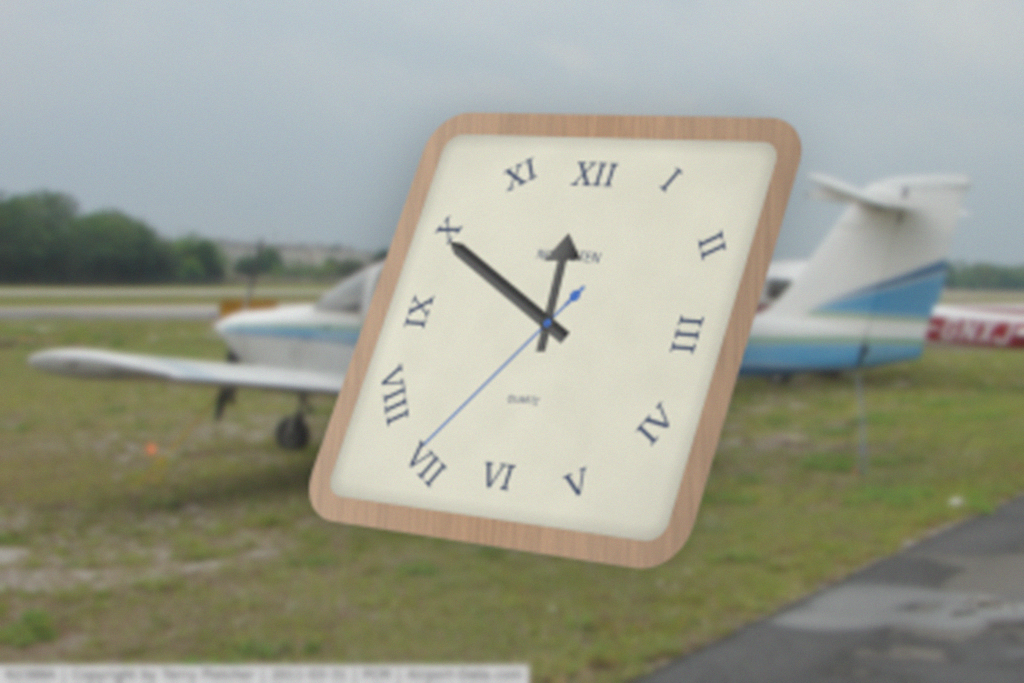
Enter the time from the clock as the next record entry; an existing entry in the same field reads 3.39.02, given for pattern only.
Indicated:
11.49.36
